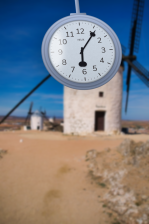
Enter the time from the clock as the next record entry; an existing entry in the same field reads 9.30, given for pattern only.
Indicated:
6.06
